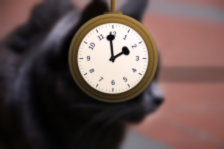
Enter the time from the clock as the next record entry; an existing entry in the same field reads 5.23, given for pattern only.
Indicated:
1.59
